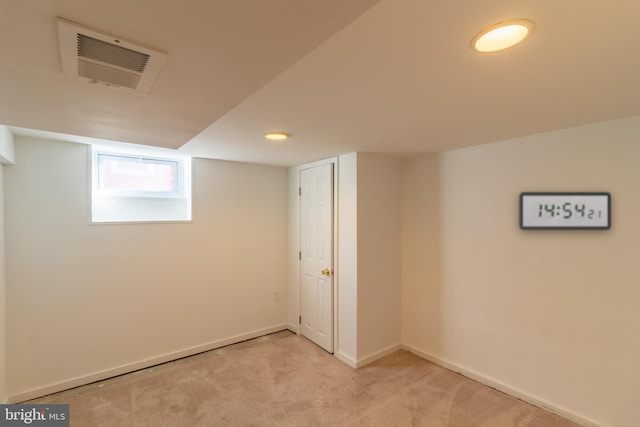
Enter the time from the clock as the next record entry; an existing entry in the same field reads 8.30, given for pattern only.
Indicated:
14.54
